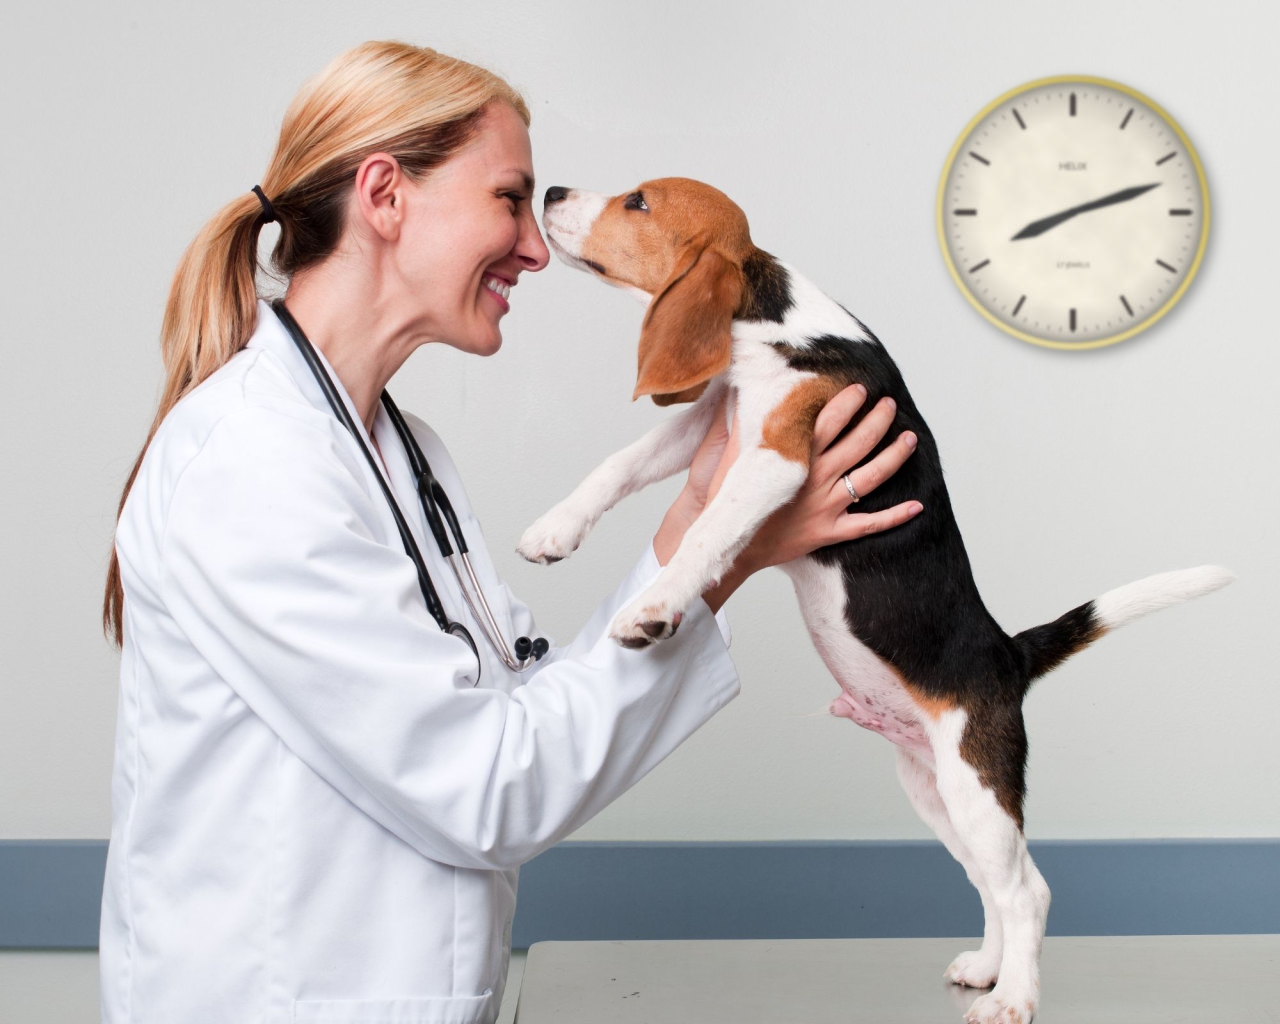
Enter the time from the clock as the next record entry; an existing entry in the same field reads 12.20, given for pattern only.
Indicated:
8.12
